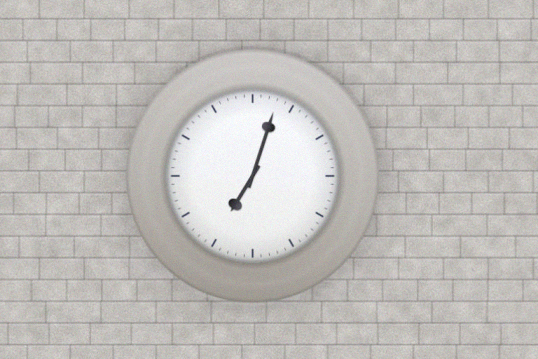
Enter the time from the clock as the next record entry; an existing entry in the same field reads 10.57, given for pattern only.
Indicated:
7.03
